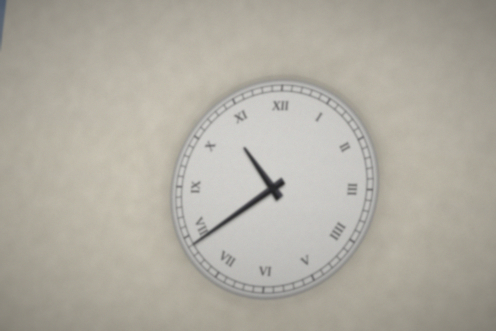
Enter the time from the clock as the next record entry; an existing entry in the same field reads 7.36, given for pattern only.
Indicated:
10.39
